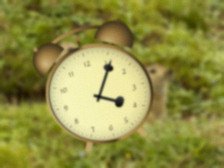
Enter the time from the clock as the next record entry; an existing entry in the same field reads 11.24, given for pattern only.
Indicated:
4.06
